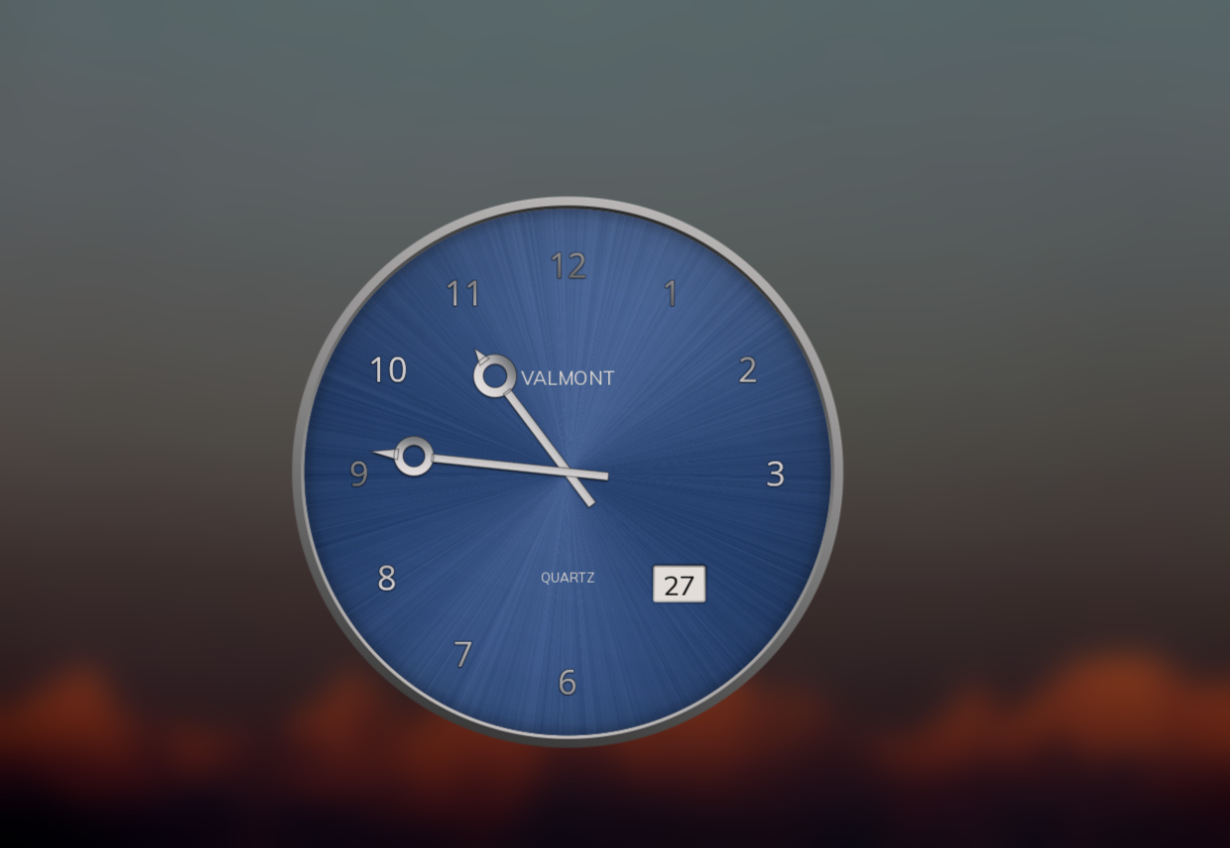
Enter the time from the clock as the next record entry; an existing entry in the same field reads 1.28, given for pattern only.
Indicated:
10.46
